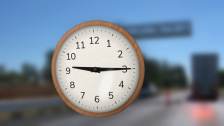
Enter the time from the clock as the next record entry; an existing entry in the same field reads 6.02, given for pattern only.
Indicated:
9.15
